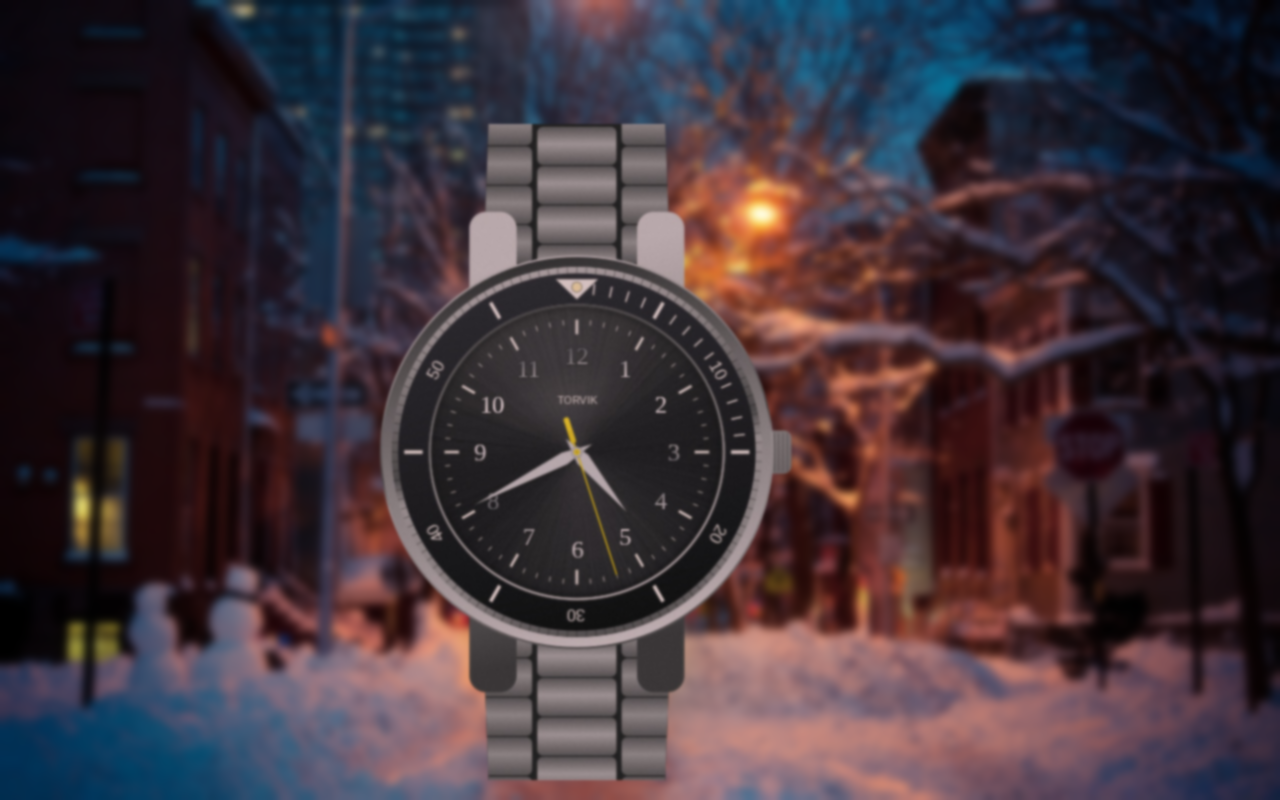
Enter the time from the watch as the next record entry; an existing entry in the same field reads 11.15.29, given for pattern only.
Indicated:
4.40.27
